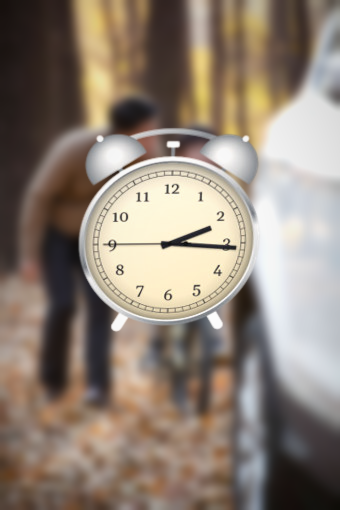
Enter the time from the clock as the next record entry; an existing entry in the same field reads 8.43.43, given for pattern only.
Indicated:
2.15.45
